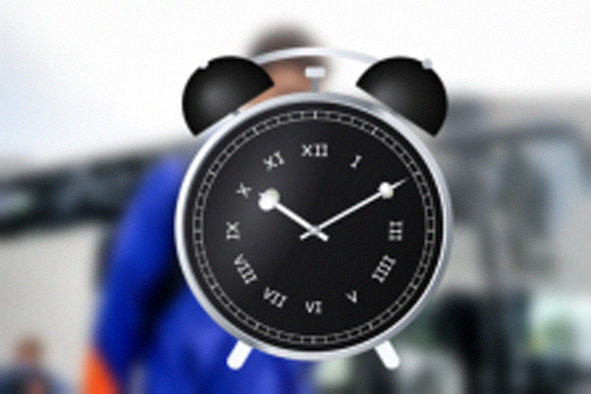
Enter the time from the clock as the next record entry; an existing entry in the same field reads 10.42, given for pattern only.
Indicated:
10.10
